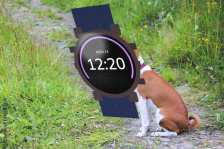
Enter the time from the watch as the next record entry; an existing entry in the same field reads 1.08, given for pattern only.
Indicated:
12.20
